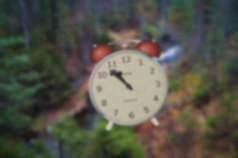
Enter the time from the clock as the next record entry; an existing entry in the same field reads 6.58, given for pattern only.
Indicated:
10.53
